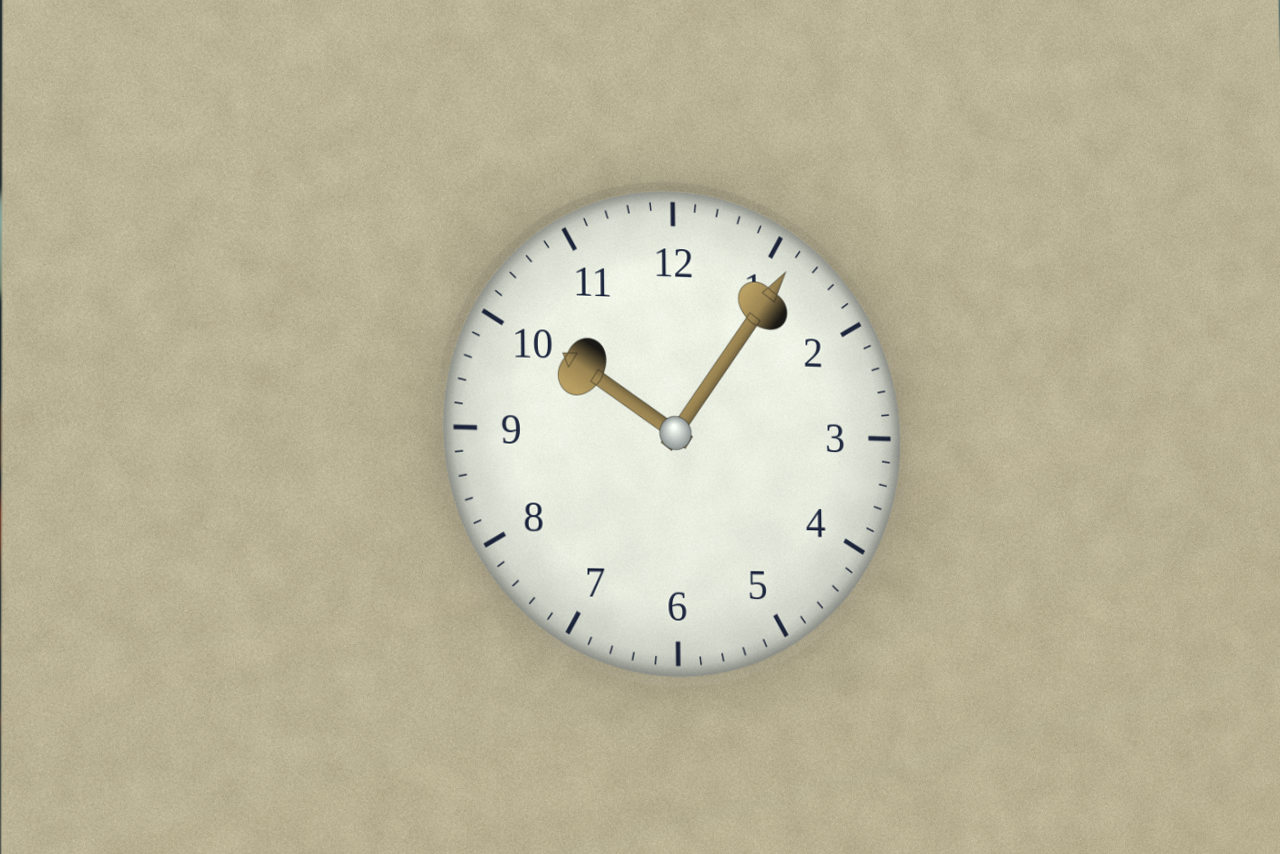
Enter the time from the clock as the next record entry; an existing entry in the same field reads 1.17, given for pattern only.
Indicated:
10.06
